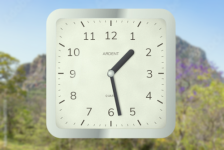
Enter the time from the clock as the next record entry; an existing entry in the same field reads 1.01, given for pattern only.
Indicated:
1.28
